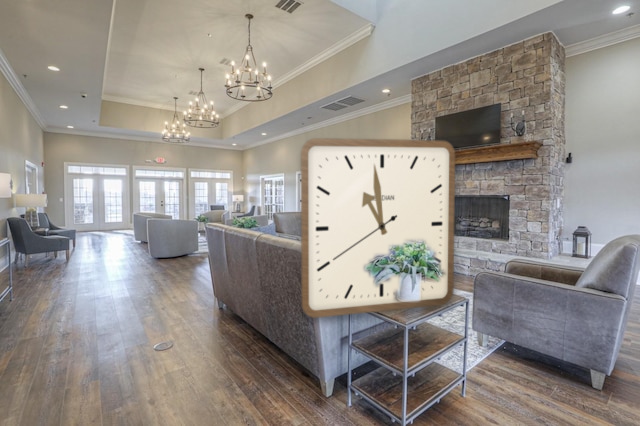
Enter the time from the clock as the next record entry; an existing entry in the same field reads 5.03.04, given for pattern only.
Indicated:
10.58.40
